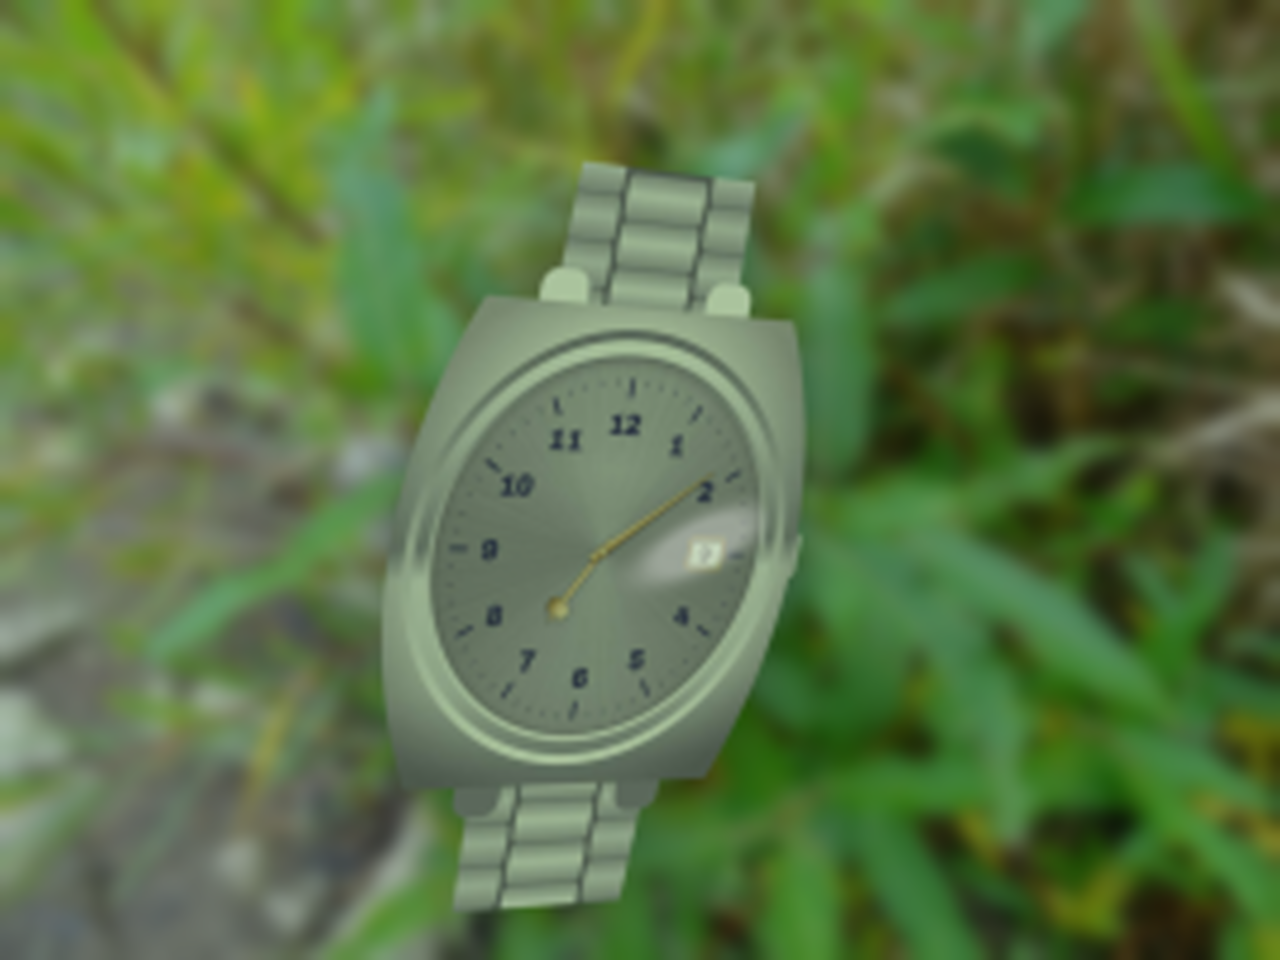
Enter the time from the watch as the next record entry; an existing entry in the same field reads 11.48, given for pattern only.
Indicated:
7.09
